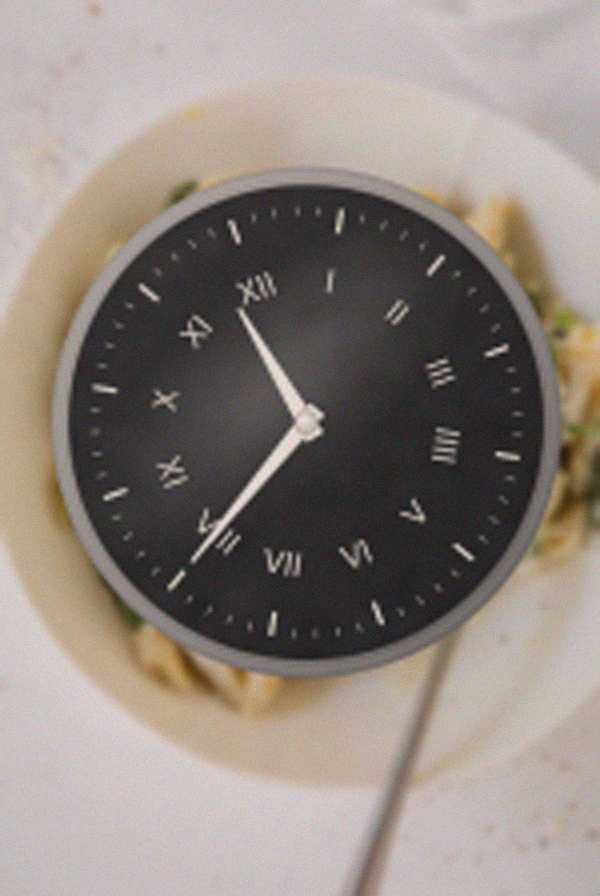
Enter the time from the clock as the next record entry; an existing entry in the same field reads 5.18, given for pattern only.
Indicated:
11.40
